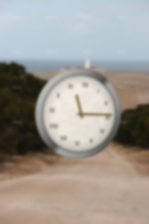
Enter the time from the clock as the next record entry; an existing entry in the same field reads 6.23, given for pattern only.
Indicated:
11.14
